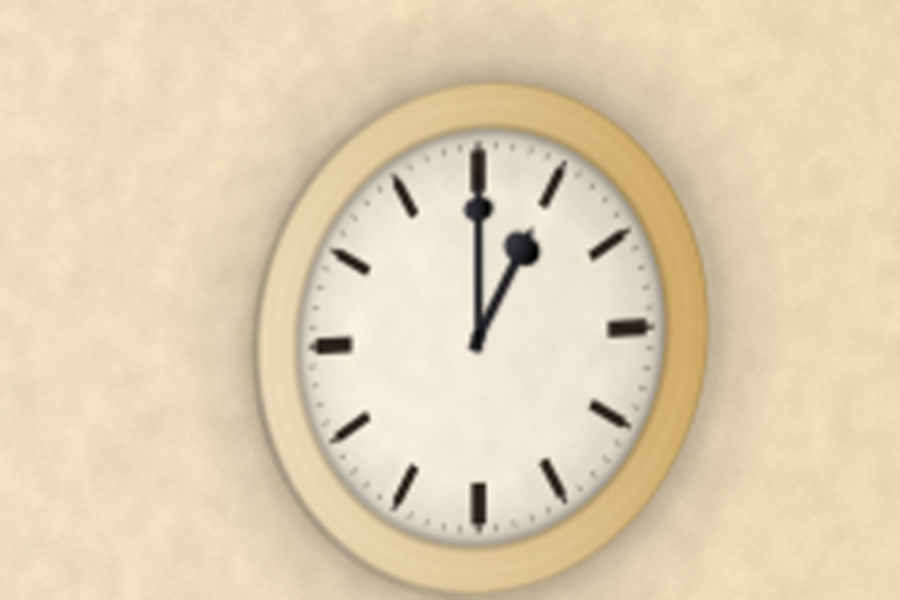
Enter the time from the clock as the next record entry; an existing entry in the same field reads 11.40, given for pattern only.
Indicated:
1.00
